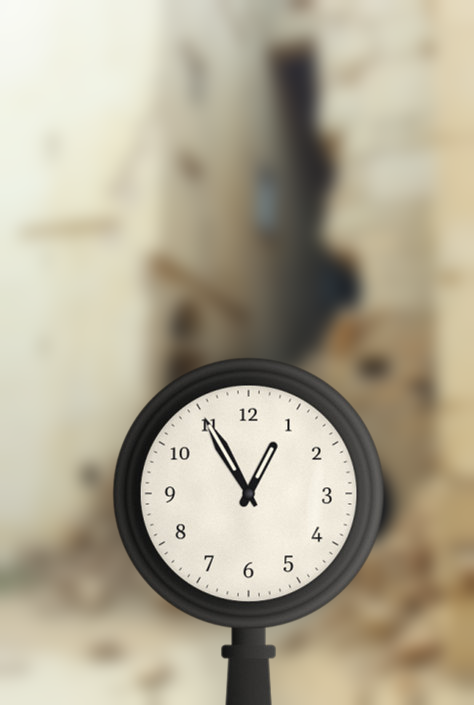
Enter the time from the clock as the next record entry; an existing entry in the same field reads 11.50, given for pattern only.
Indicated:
12.55
